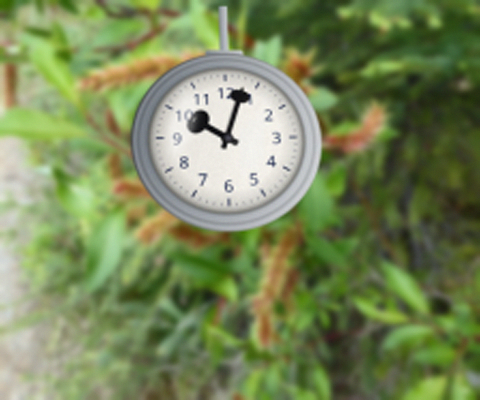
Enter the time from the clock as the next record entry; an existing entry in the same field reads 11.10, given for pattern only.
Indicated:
10.03
